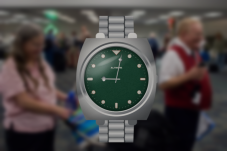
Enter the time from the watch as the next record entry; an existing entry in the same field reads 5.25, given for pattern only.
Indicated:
9.02
